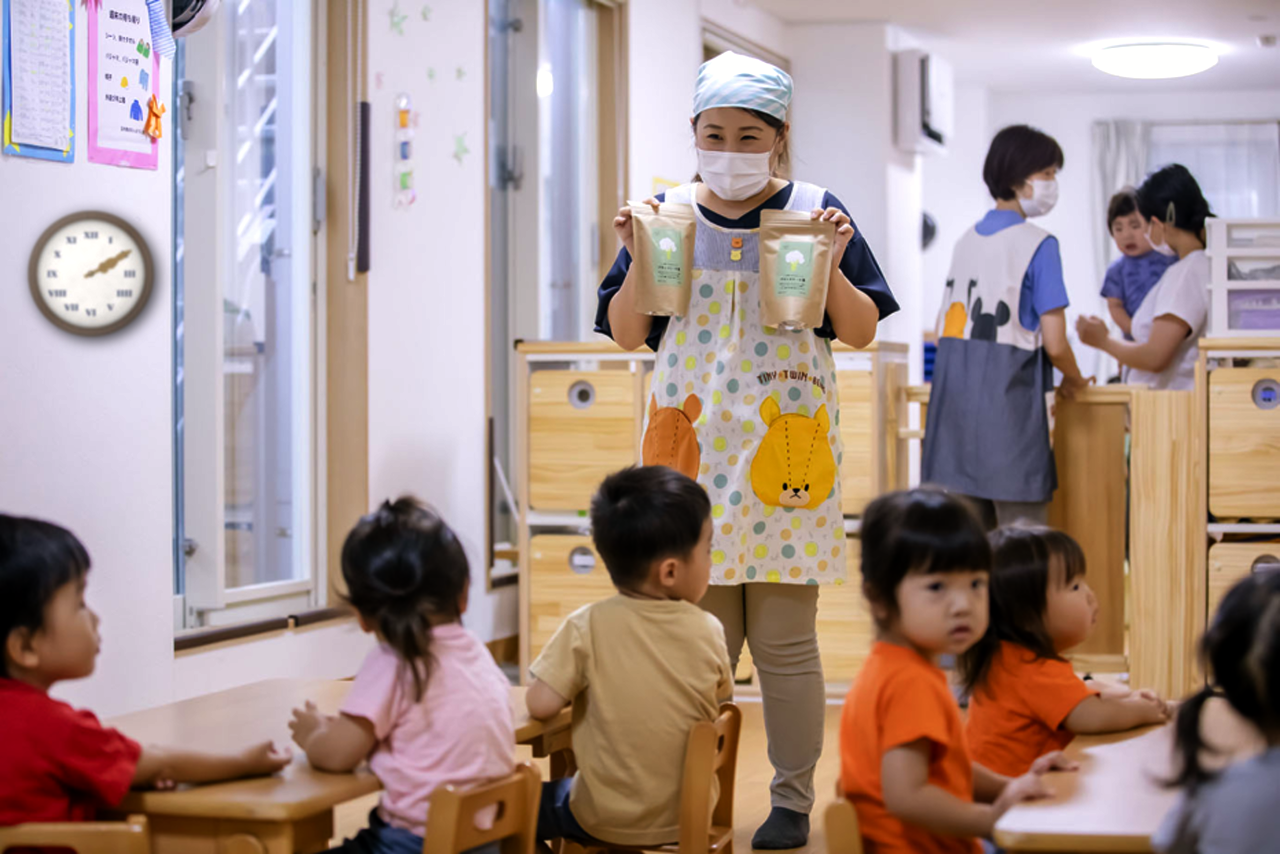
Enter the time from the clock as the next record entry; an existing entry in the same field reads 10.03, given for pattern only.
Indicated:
2.10
